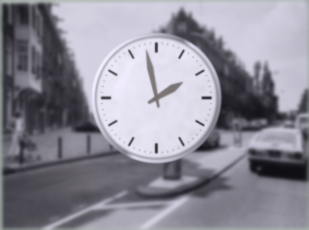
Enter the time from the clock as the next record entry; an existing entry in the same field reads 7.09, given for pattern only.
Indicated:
1.58
